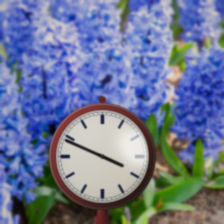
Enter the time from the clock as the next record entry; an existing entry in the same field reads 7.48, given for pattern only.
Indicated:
3.49
